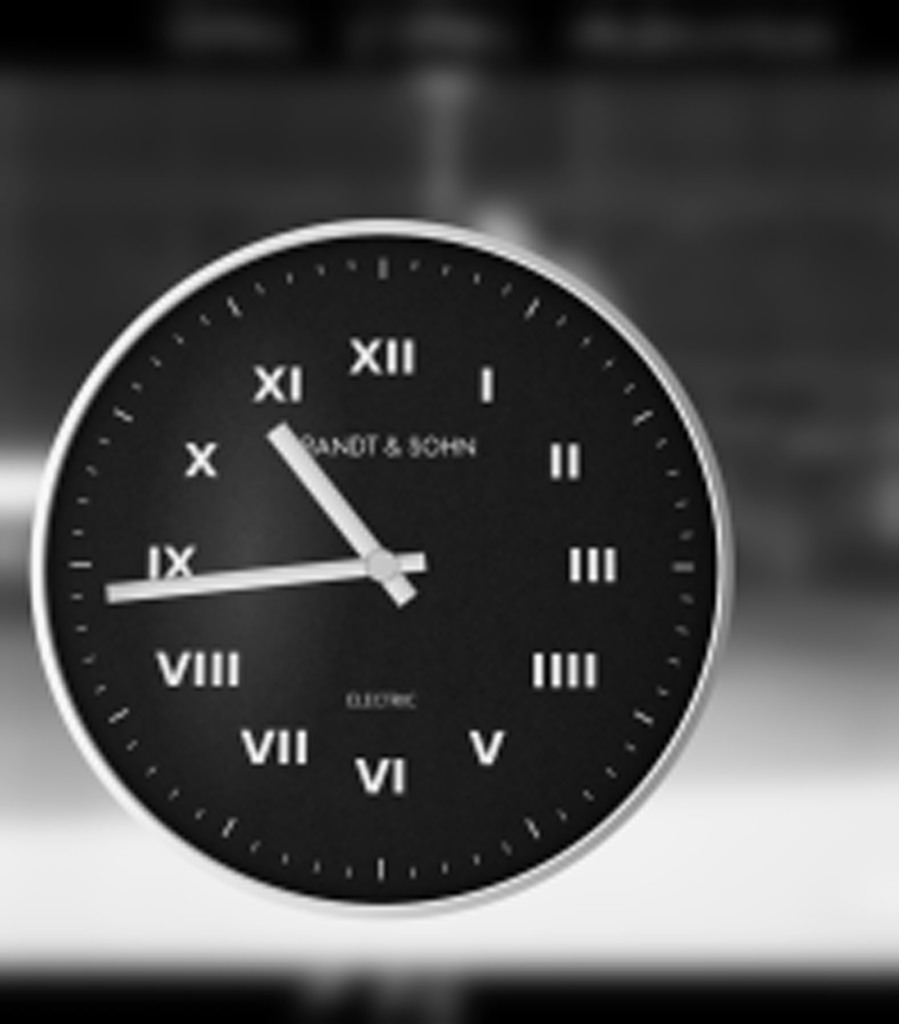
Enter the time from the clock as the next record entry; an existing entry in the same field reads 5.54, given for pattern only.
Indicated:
10.44
